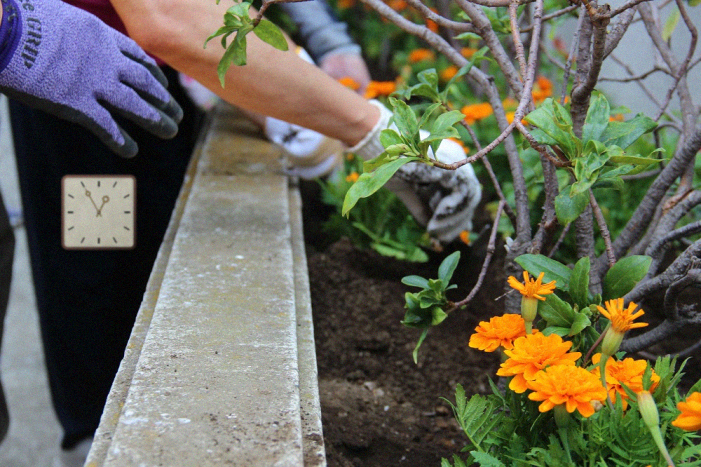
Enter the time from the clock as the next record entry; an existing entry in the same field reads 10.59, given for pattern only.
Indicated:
12.55
